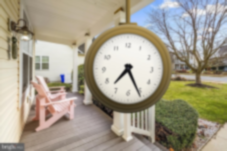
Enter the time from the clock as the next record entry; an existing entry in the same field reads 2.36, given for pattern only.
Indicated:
7.26
